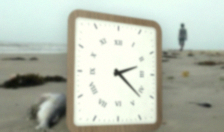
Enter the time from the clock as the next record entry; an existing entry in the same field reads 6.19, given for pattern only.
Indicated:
2.22
